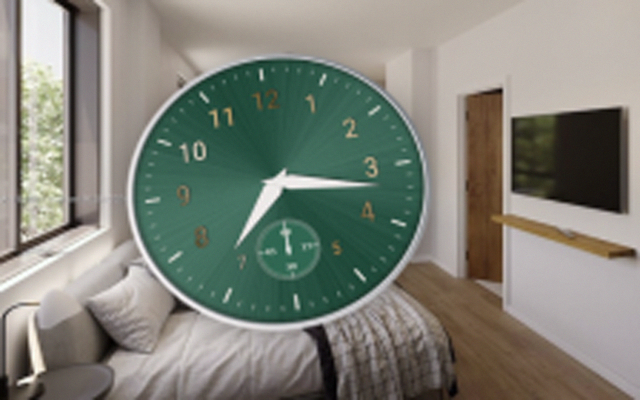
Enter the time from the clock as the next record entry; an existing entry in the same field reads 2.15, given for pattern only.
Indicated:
7.17
